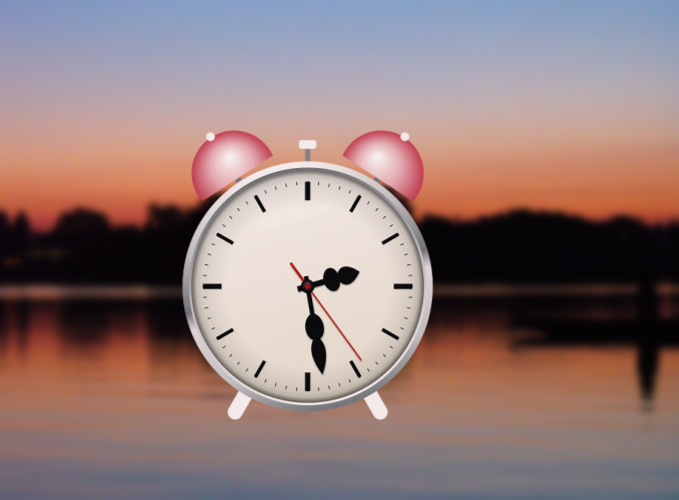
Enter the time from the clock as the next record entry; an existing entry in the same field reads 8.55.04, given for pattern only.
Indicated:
2.28.24
